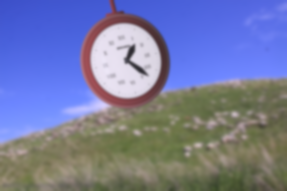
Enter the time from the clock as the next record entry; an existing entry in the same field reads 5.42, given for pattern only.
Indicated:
1.23
